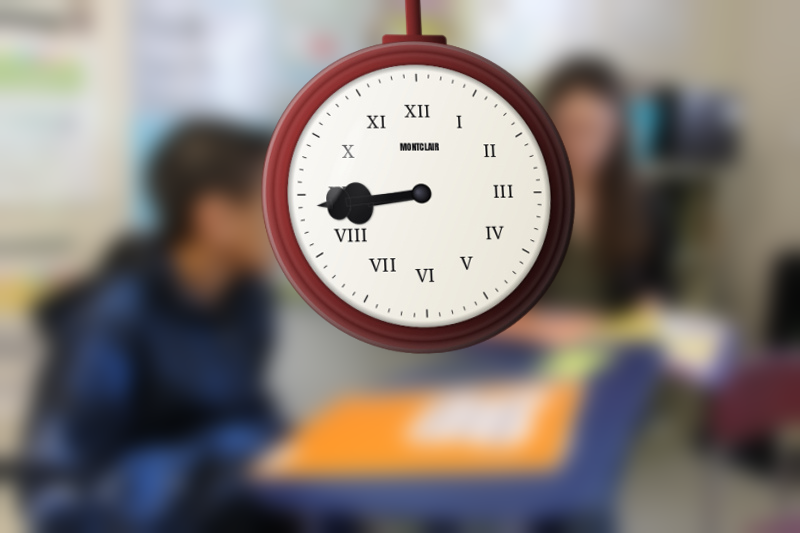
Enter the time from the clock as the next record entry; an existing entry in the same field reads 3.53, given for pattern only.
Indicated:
8.44
